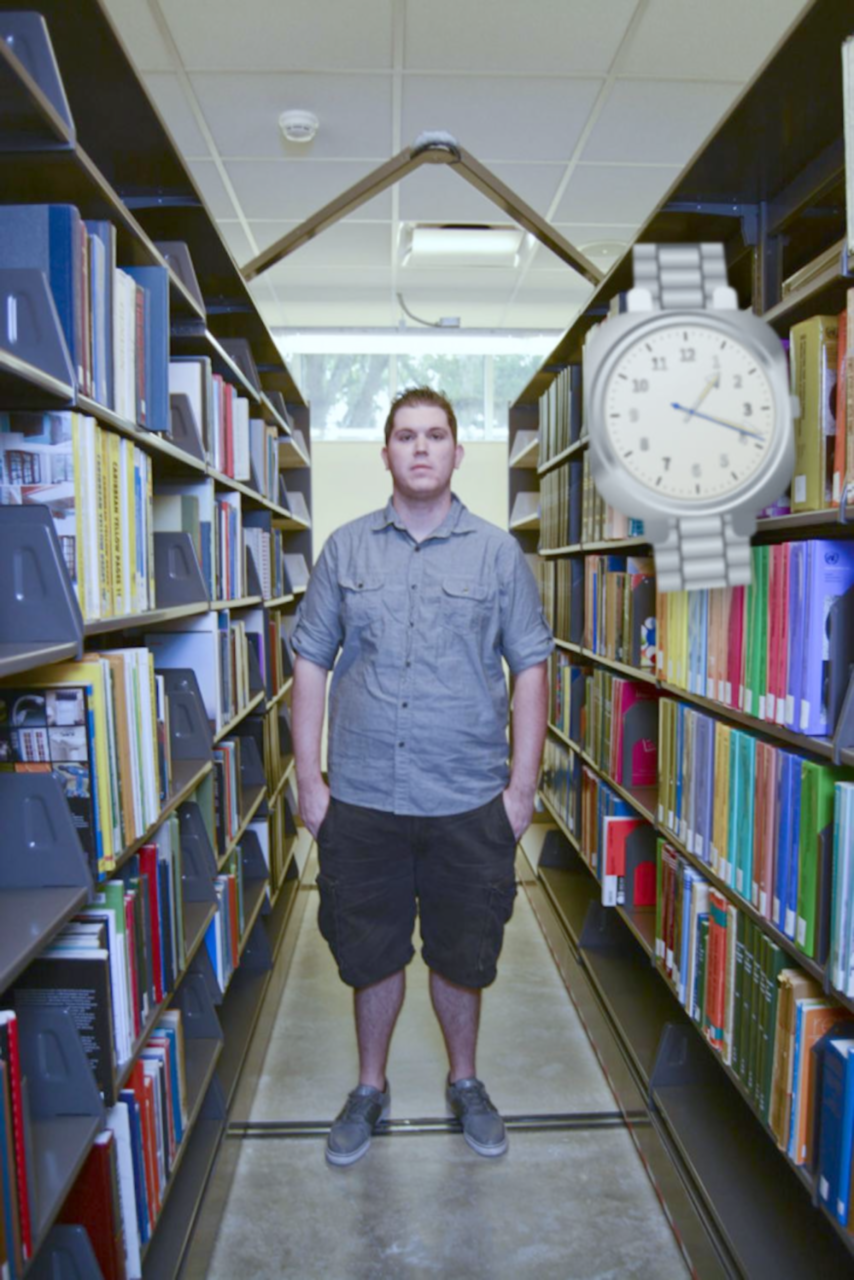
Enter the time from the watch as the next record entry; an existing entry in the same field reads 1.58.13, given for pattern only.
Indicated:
1.18.19
